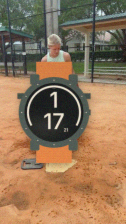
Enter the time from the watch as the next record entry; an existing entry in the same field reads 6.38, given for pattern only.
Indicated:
1.17
